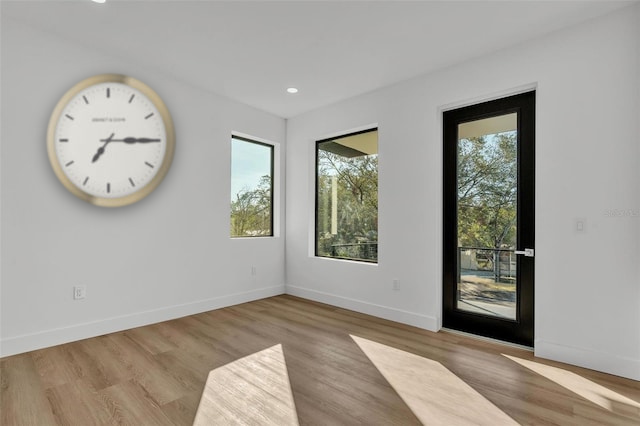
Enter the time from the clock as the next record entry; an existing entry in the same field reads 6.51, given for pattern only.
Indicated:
7.15
